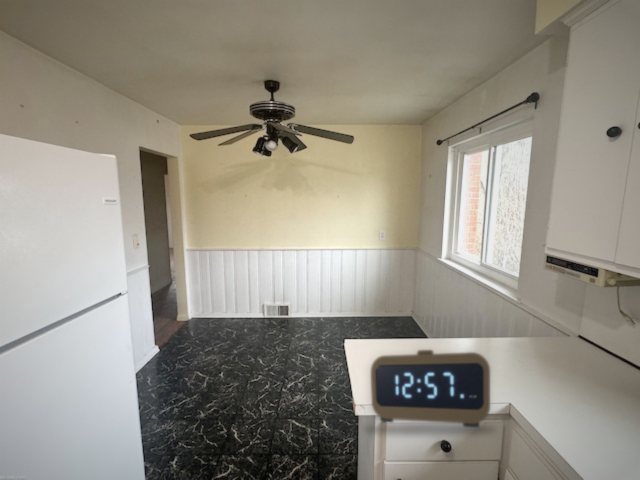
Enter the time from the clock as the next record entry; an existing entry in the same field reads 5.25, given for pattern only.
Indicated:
12.57
